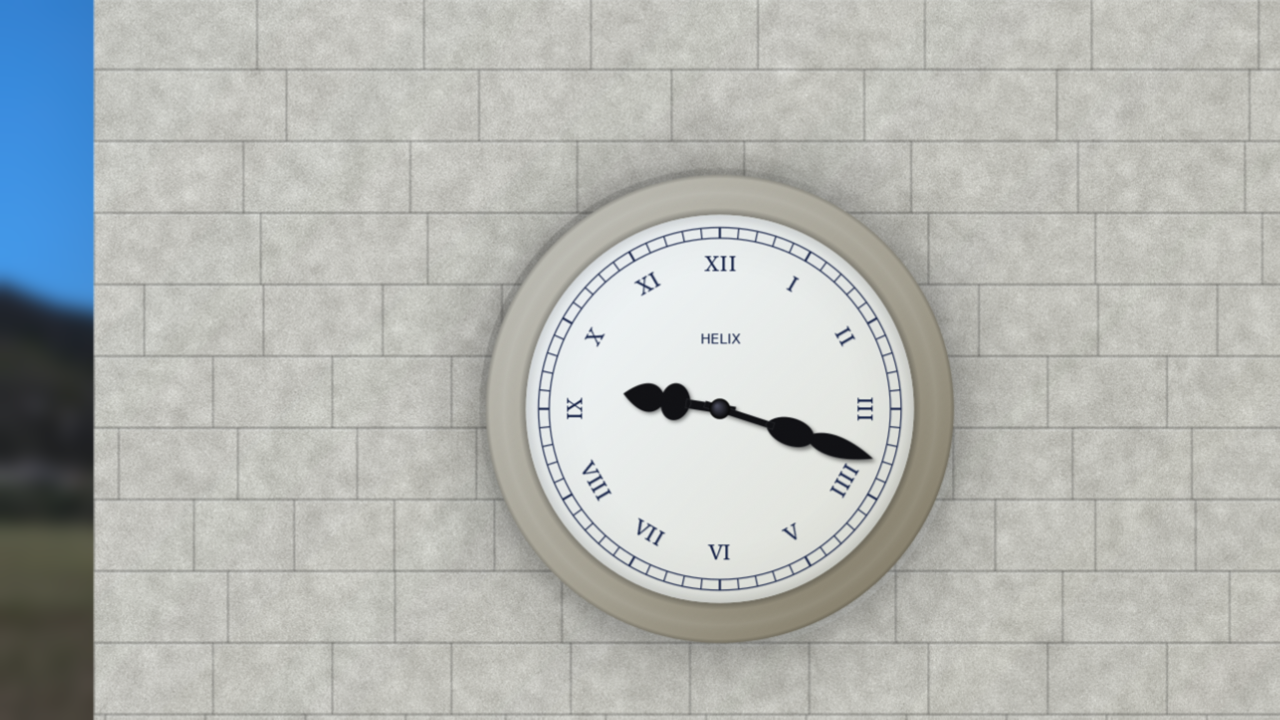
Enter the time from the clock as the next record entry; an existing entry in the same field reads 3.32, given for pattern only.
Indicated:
9.18
